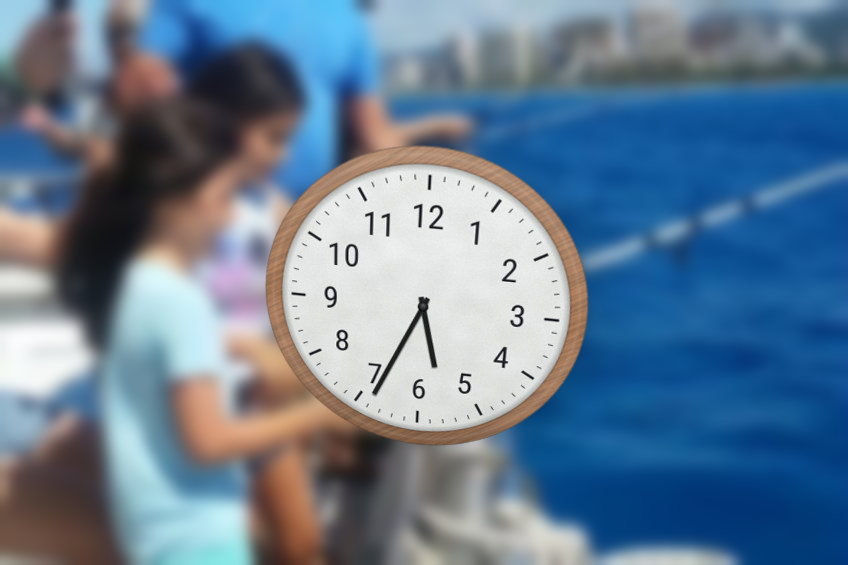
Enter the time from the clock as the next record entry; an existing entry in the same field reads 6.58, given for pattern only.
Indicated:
5.34
